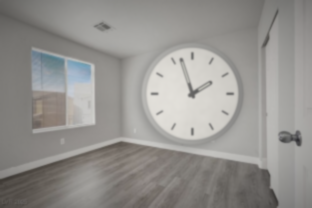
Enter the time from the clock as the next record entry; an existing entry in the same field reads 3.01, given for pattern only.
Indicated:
1.57
